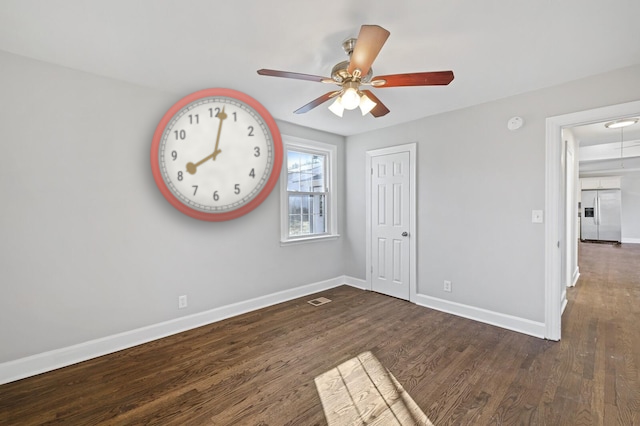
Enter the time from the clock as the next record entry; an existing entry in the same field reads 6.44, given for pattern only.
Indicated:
8.02
